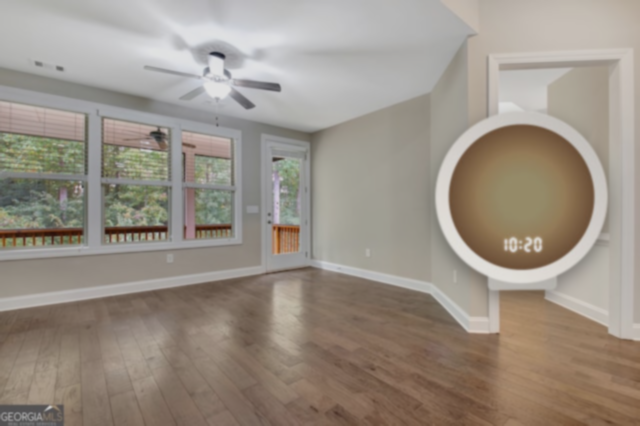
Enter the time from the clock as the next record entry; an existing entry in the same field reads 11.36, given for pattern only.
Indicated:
10.20
